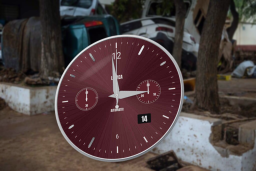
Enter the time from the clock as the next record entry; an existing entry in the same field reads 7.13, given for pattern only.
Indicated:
2.59
